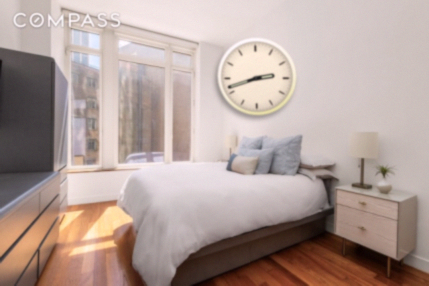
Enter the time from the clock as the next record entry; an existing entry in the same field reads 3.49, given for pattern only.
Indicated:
2.42
